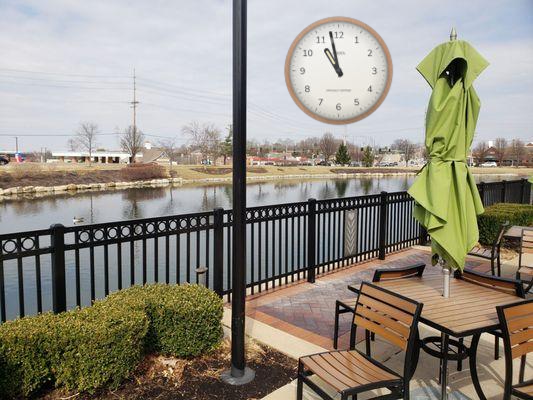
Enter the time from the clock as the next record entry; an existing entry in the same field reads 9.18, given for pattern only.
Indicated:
10.58
